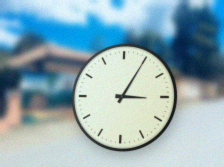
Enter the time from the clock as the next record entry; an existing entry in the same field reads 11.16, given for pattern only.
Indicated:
3.05
